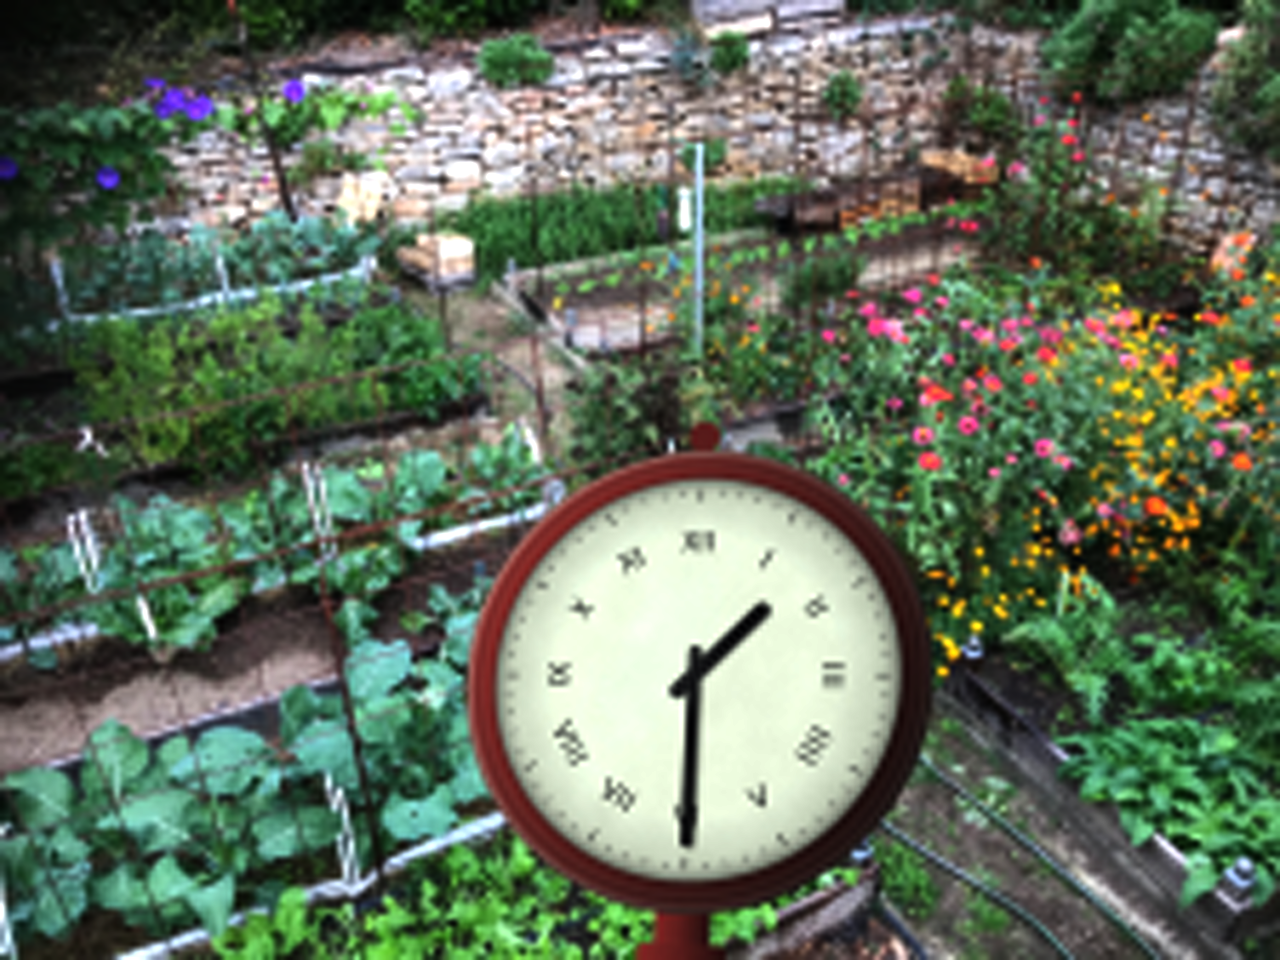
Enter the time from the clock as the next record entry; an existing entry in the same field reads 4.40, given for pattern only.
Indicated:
1.30
